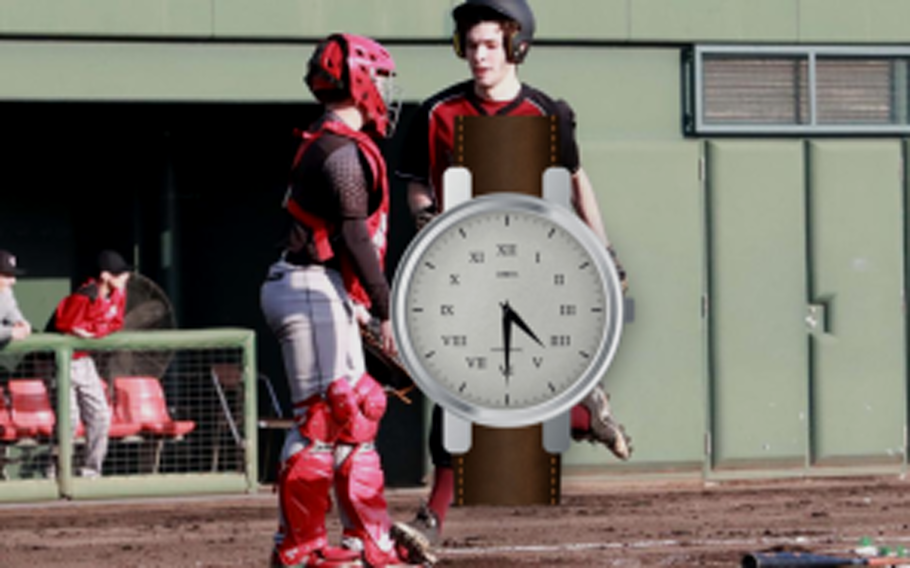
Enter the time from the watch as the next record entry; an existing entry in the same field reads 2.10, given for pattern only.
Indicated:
4.30
